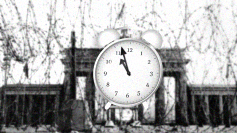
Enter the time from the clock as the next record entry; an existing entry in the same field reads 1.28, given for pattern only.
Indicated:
10.57
